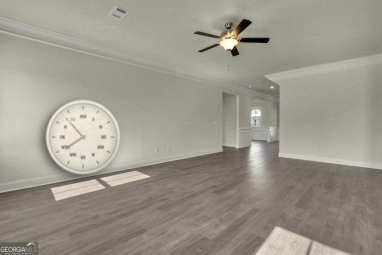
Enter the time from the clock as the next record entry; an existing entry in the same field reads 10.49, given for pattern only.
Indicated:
7.53
